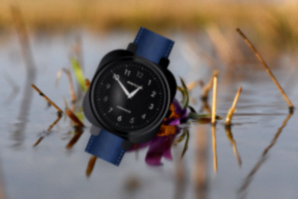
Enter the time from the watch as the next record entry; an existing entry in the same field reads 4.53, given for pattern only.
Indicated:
12.50
